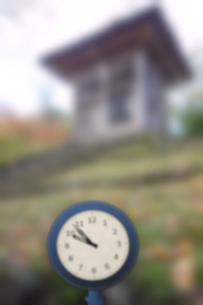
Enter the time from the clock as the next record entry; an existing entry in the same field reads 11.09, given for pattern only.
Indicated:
9.53
